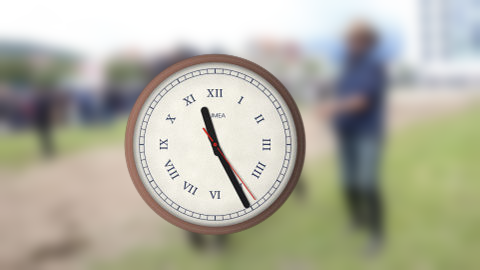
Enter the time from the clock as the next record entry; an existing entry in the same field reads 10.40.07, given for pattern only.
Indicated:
11.25.24
